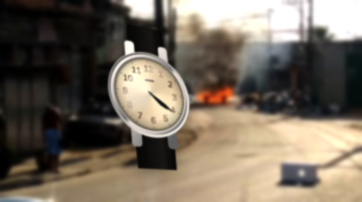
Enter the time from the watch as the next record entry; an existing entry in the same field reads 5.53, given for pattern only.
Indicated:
4.21
